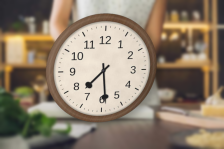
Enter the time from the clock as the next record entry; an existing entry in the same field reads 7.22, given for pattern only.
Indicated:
7.29
